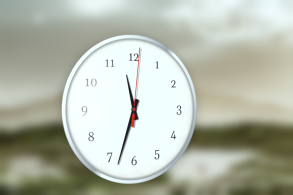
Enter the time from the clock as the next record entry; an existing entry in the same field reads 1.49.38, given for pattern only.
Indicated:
11.33.01
